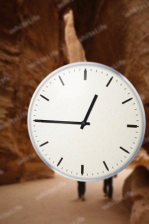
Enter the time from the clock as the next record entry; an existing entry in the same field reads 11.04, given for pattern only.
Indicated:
12.45
